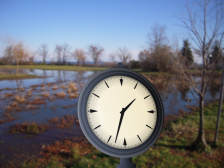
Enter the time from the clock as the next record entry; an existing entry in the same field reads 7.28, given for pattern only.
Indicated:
1.33
